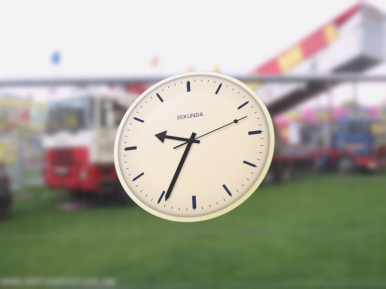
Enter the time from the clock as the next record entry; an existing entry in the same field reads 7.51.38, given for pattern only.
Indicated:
9.34.12
